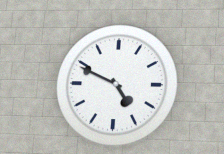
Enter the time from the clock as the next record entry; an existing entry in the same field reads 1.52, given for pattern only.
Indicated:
4.49
